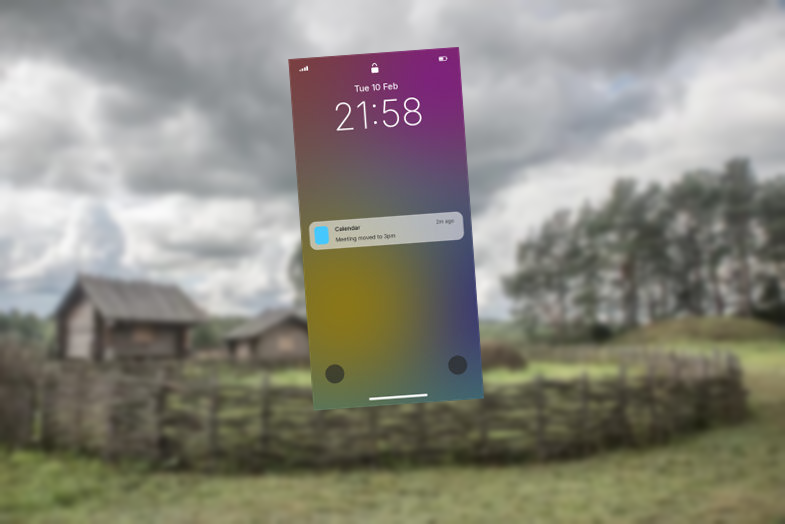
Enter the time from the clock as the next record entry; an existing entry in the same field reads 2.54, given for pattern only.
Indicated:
21.58
